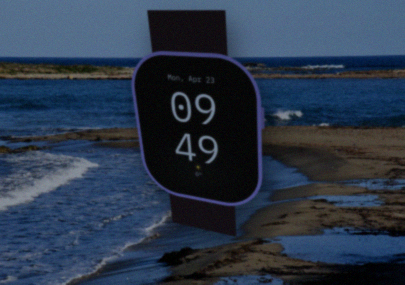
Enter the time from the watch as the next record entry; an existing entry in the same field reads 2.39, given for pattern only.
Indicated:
9.49
